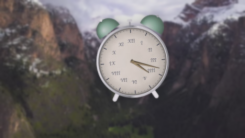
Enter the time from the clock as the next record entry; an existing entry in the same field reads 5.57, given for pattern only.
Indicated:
4.18
